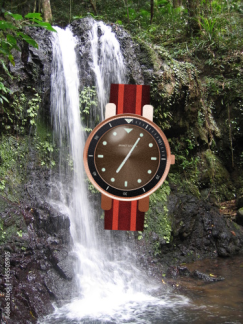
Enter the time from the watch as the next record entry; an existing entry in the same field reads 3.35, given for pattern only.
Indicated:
7.05
